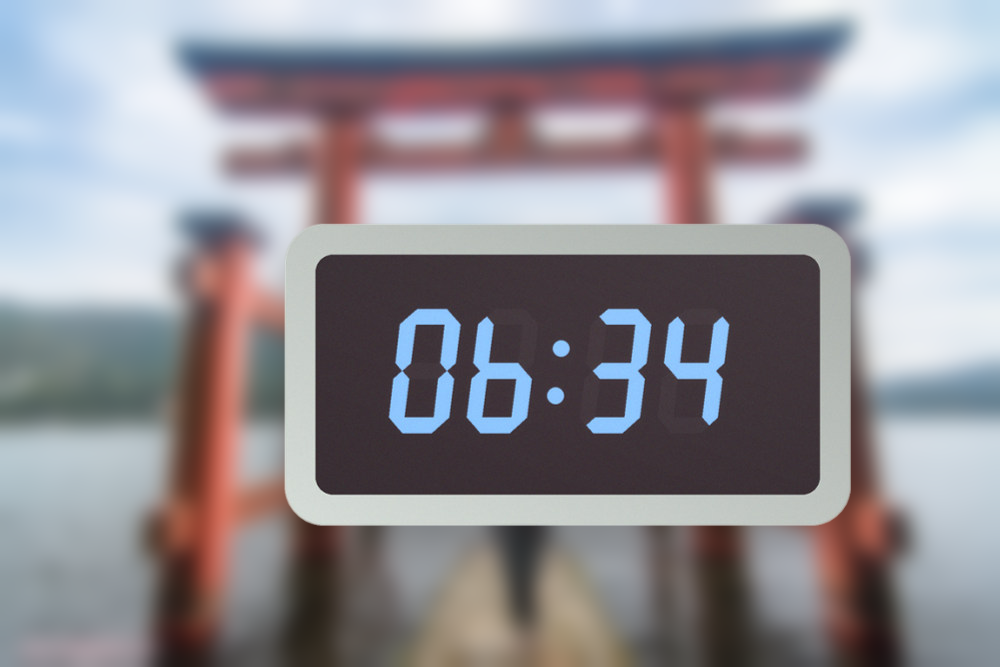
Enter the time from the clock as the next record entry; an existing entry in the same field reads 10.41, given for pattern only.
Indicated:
6.34
